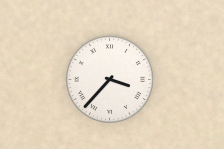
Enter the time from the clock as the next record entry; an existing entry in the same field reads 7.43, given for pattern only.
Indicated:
3.37
